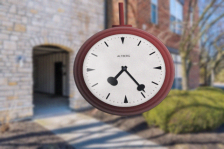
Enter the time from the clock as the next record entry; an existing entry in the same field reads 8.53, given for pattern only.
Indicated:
7.24
